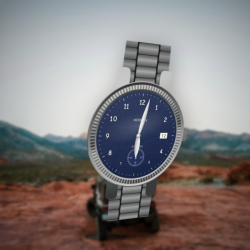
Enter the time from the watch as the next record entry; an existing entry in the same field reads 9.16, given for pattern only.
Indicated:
6.02
